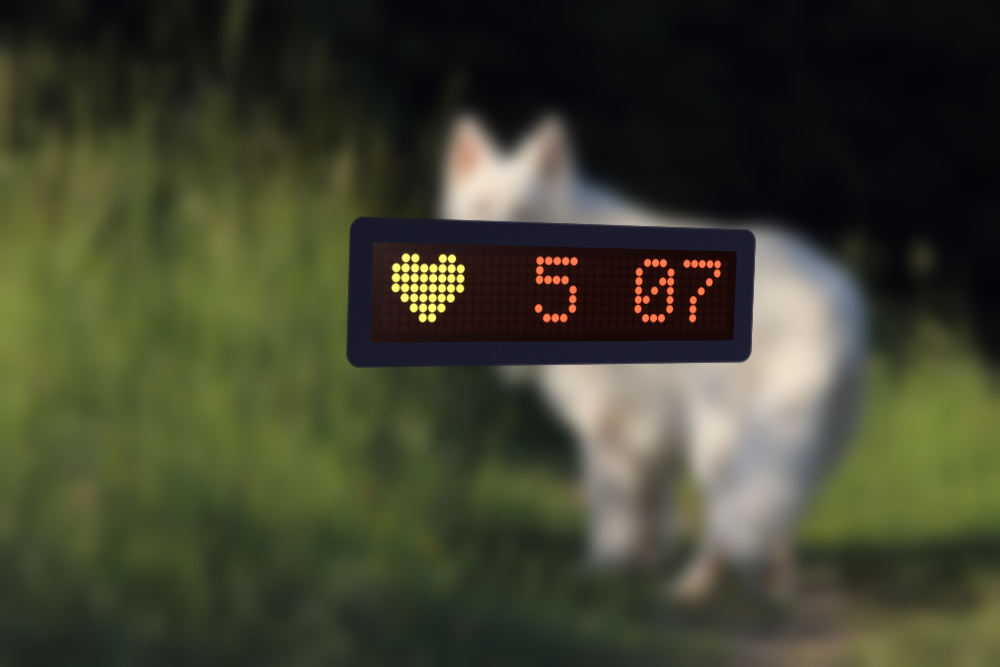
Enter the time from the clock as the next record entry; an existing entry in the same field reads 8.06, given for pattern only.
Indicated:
5.07
